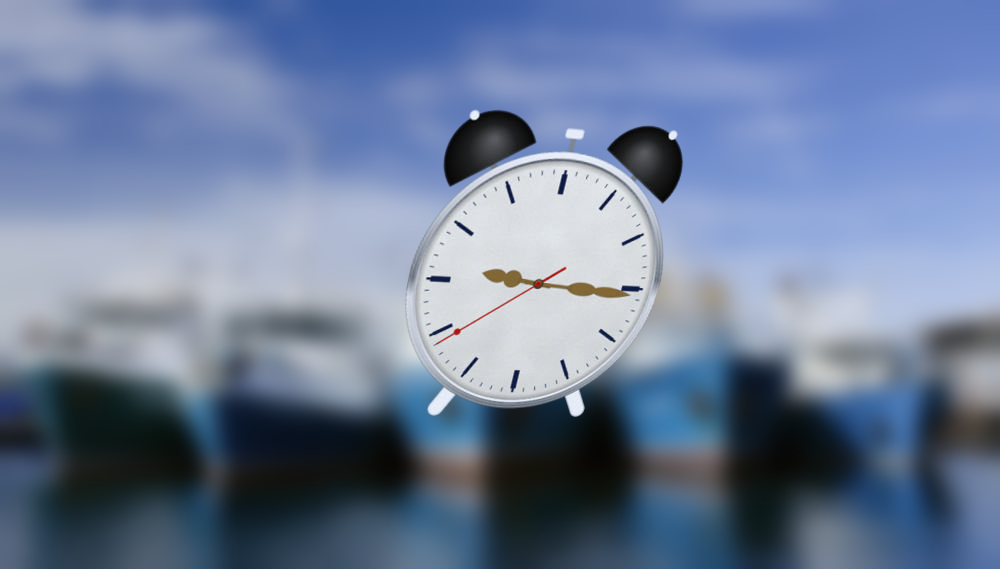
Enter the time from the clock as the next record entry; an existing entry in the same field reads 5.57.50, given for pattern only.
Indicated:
9.15.39
